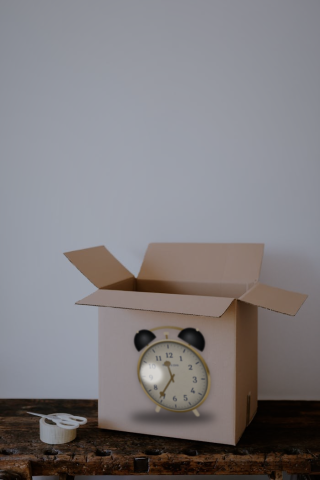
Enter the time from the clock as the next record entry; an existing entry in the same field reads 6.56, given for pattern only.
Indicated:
11.36
